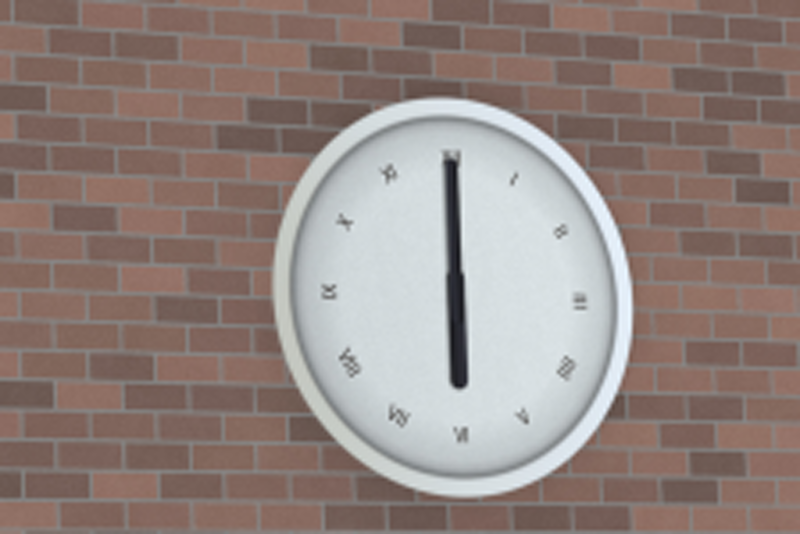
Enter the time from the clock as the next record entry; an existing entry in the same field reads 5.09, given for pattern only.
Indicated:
6.00
